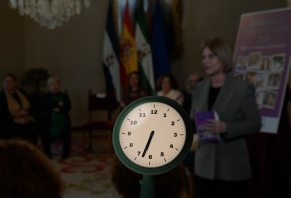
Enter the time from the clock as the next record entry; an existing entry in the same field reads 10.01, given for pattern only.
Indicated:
6.33
